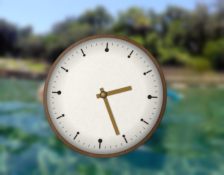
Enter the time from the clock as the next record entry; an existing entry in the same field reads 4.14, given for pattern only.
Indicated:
2.26
